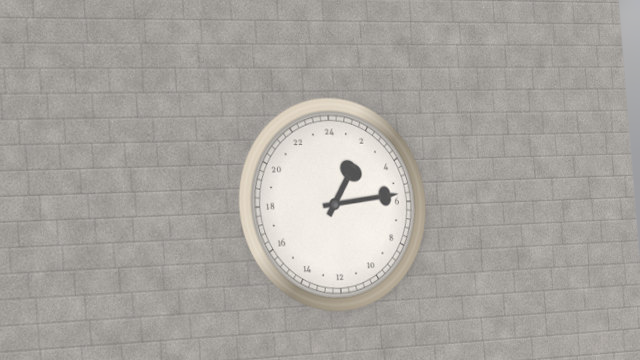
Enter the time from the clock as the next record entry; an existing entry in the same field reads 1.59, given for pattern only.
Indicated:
2.14
